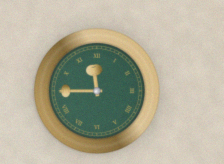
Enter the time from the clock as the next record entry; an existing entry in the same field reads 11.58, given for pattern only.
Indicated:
11.45
